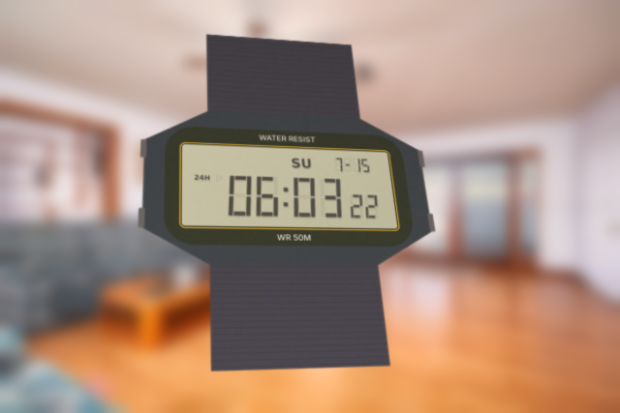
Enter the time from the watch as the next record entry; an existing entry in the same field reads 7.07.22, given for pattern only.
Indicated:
6.03.22
